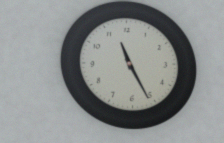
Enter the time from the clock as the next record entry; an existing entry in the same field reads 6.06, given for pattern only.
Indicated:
11.26
